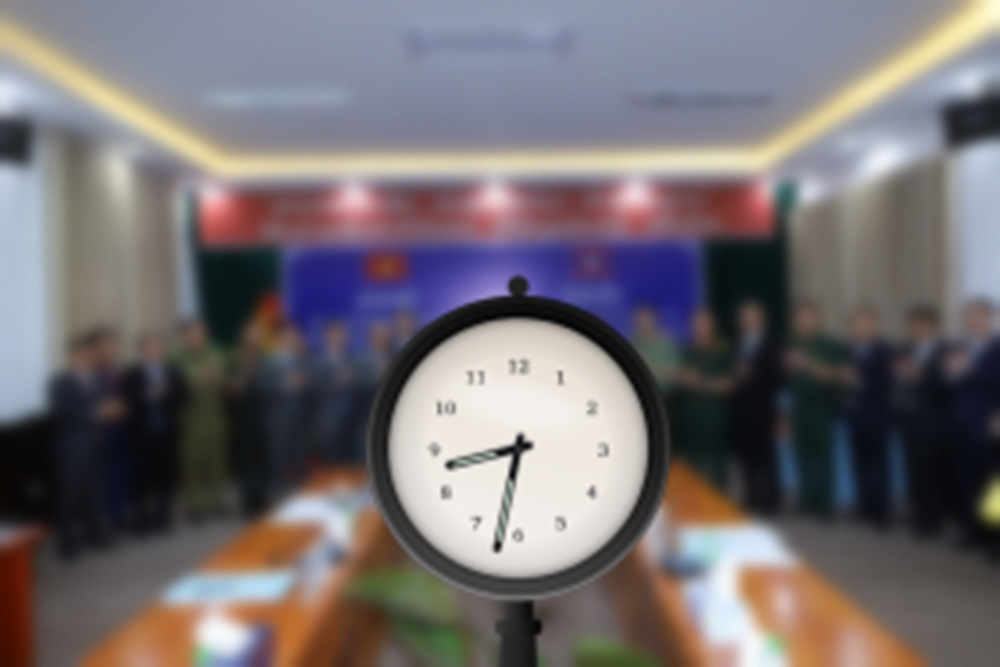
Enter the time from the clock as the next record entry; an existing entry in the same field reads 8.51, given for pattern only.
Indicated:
8.32
